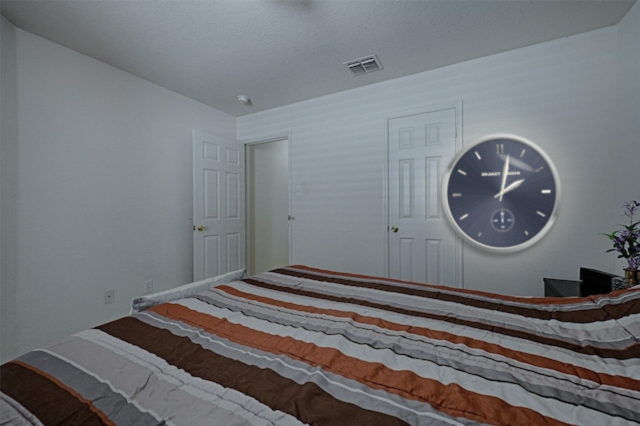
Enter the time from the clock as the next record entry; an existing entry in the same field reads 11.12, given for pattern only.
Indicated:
2.02
